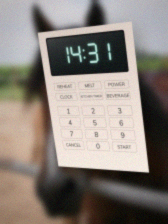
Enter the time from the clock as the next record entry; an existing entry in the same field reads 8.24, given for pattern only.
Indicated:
14.31
